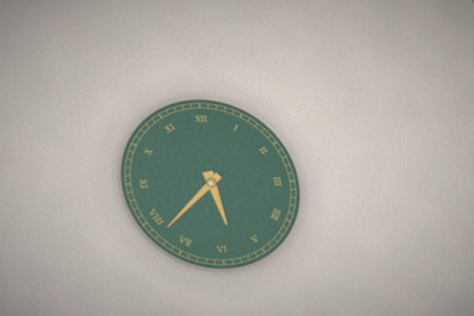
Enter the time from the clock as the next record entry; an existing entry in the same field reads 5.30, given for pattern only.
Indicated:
5.38
